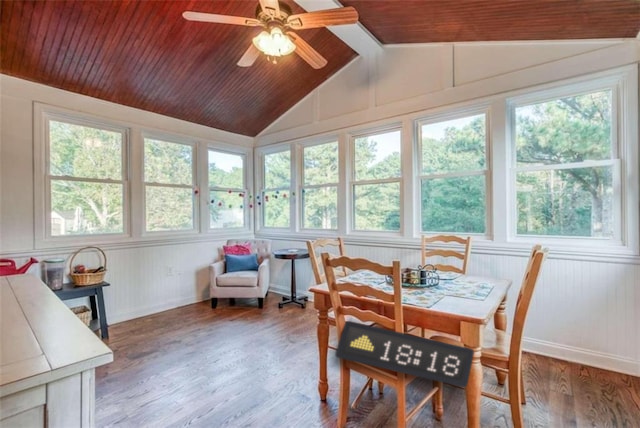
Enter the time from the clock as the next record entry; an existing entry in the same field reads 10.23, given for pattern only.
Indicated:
18.18
